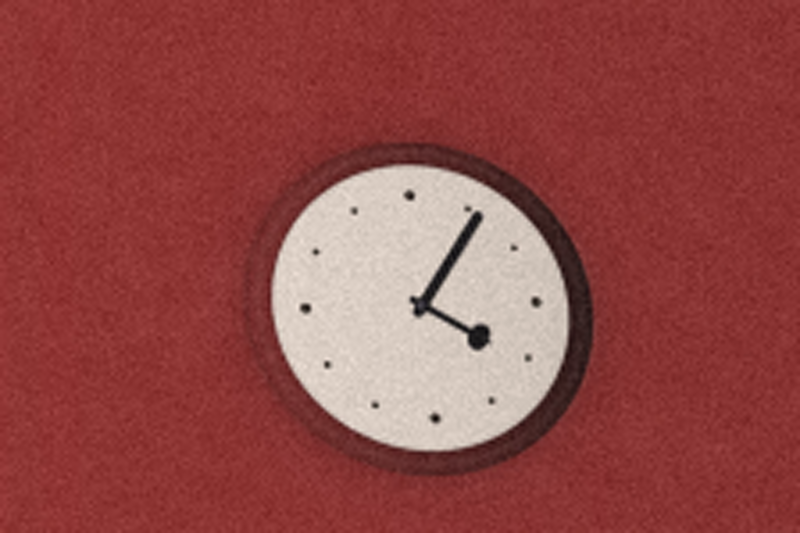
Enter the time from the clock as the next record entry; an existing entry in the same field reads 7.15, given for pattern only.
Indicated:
4.06
